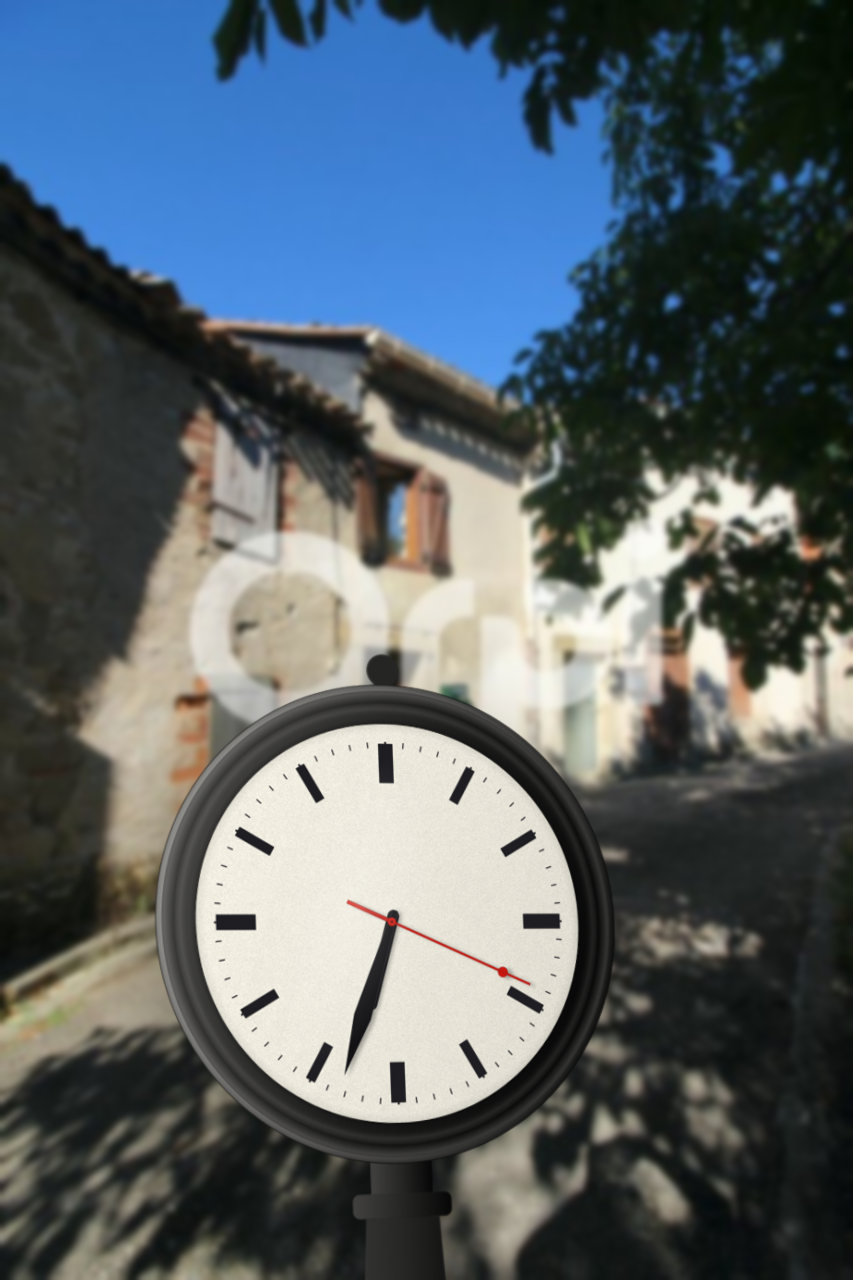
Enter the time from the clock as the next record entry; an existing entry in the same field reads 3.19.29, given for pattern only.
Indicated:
6.33.19
